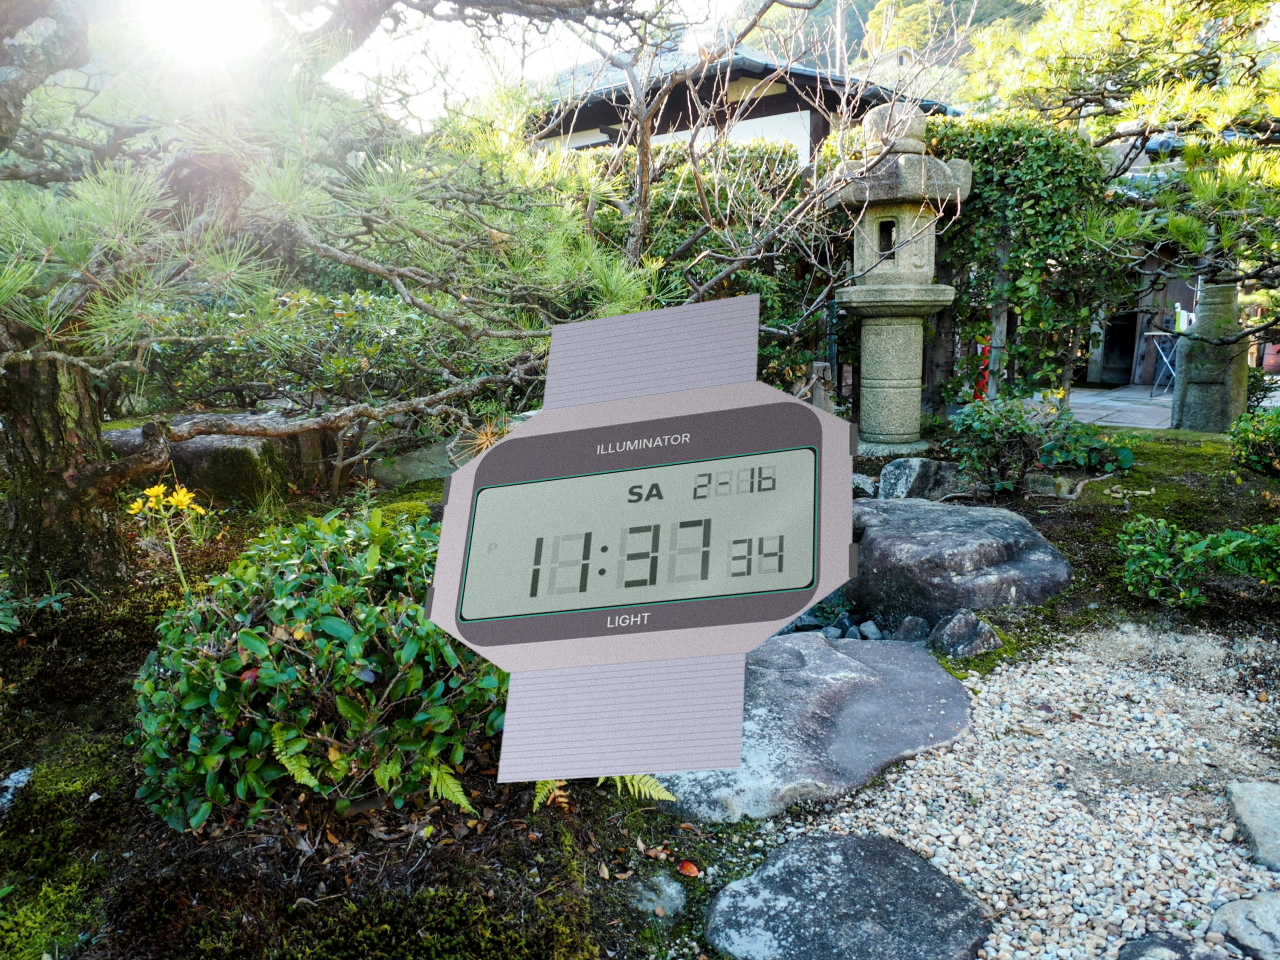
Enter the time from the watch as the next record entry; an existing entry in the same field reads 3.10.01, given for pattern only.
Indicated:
11.37.34
